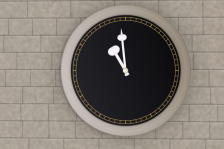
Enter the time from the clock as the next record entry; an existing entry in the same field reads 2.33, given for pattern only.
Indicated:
10.59
